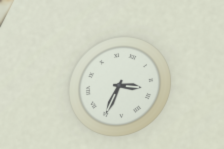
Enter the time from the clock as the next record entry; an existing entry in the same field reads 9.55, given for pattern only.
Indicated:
2.30
